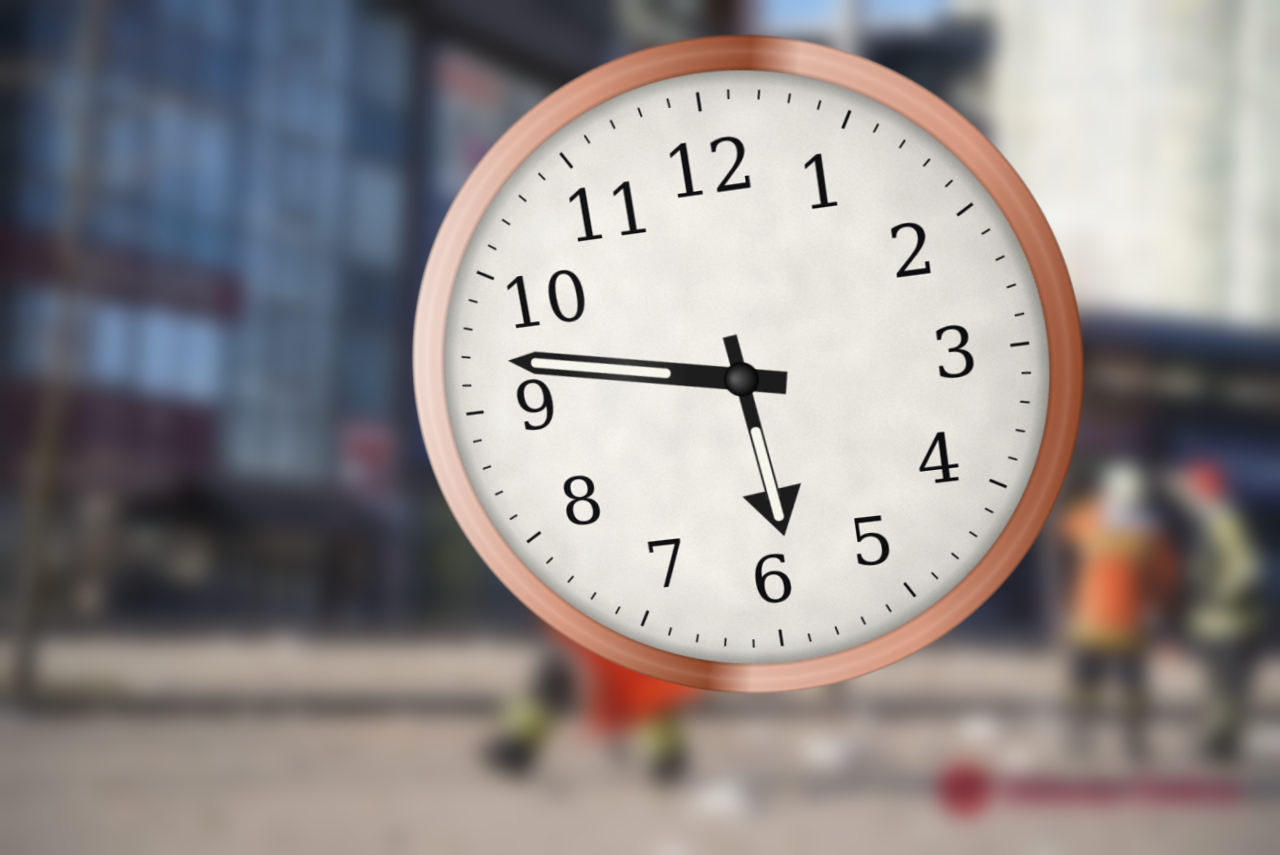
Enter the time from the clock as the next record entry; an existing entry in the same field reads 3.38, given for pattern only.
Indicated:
5.47
